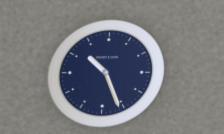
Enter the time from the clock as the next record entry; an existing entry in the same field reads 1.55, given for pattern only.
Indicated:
10.26
